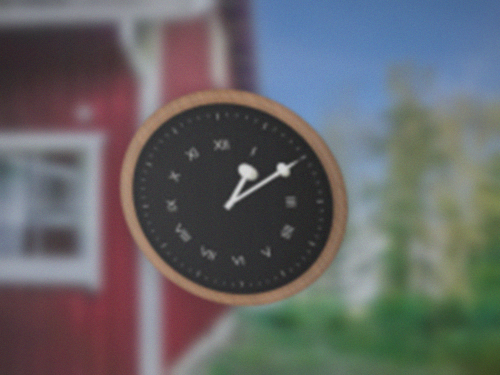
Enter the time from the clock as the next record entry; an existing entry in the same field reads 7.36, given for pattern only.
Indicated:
1.10
